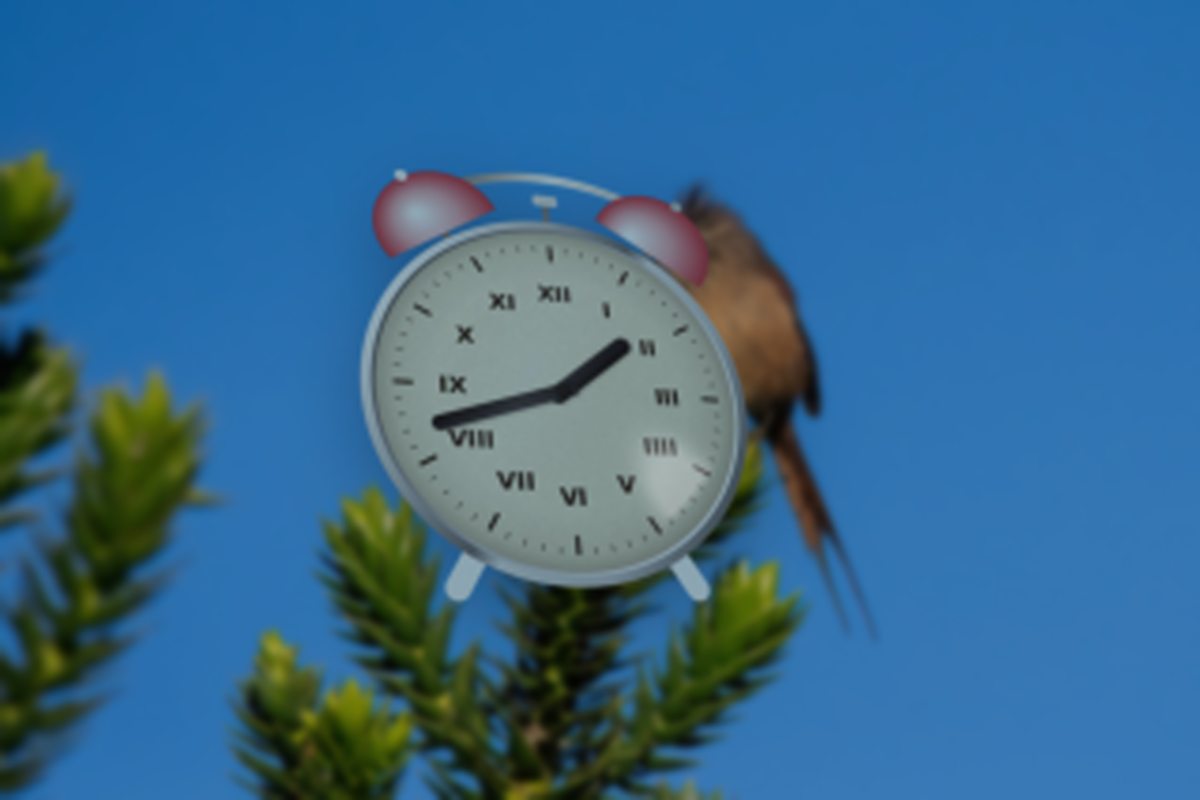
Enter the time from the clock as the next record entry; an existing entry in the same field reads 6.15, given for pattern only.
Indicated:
1.42
